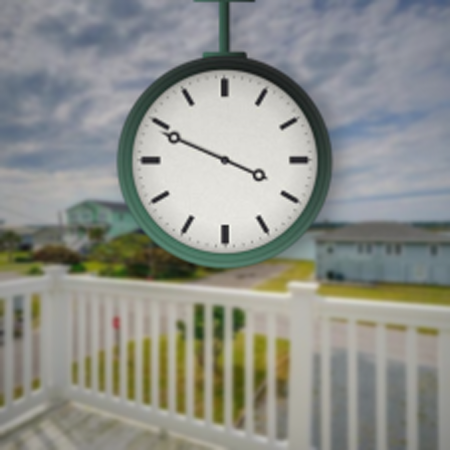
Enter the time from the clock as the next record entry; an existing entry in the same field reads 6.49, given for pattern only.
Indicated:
3.49
